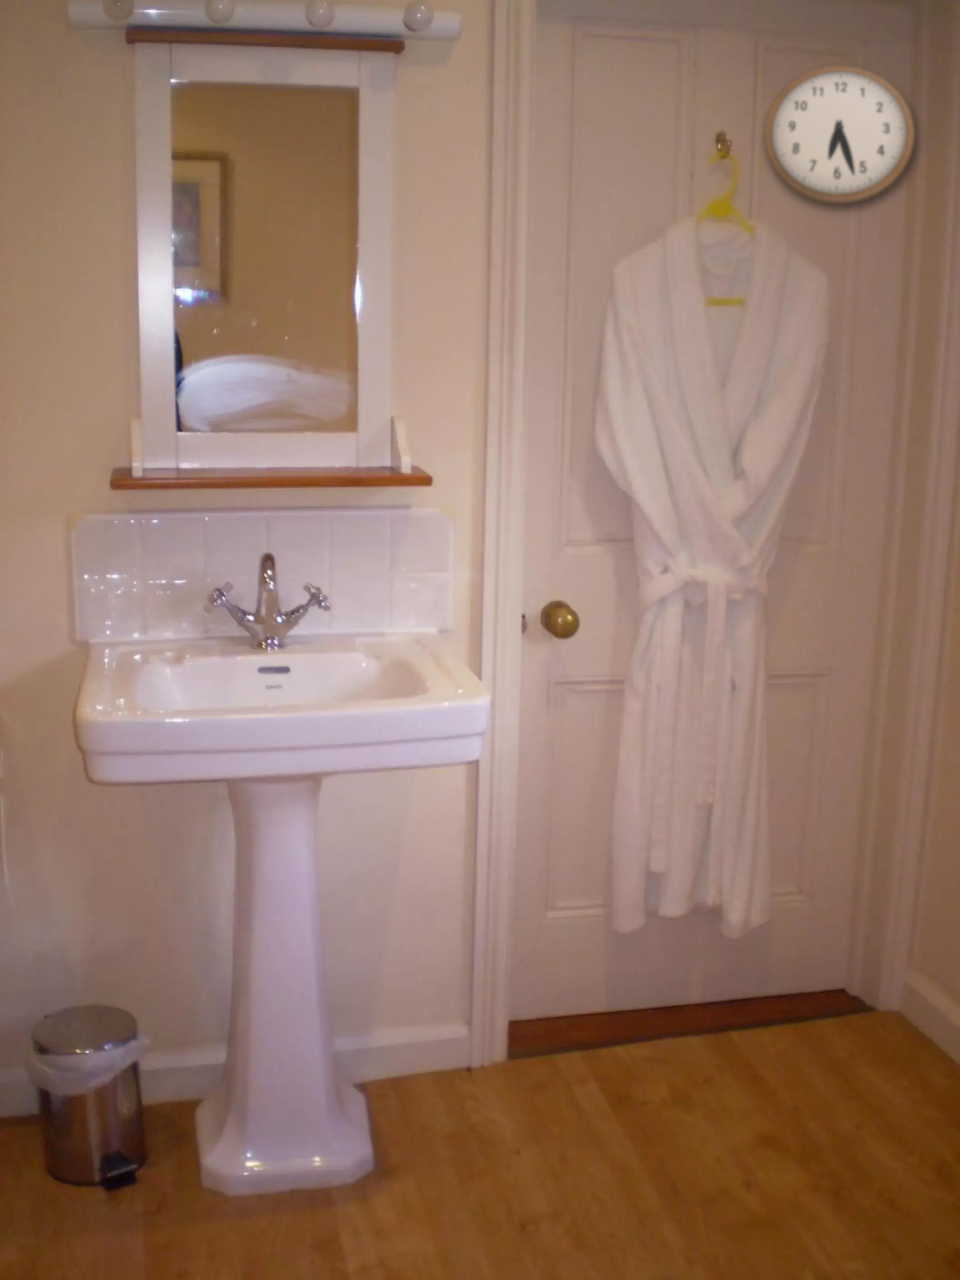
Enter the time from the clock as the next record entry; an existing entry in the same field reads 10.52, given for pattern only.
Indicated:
6.27
